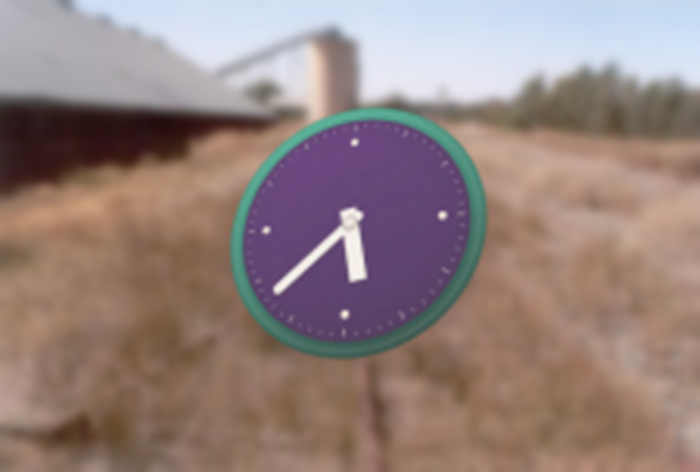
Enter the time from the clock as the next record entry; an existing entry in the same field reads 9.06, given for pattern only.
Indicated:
5.38
